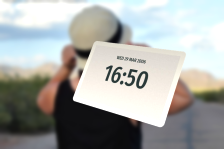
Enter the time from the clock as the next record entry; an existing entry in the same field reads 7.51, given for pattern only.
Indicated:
16.50
